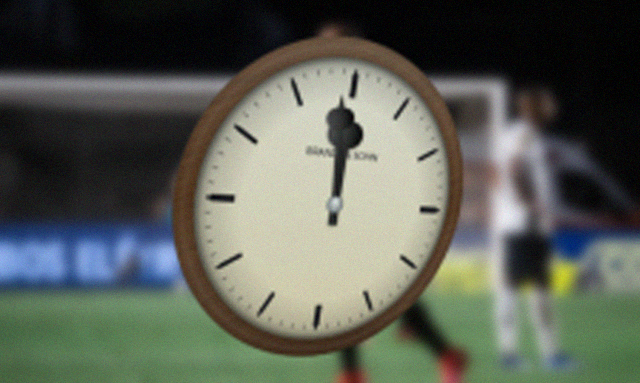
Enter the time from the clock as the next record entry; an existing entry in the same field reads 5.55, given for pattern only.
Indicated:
11.59
